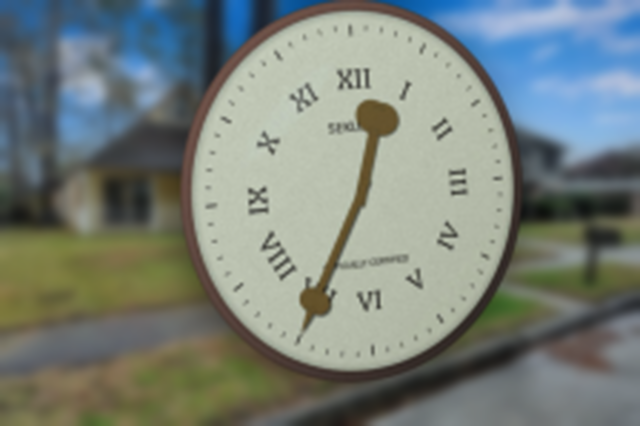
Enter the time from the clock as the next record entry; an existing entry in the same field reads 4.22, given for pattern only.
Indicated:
12.35
